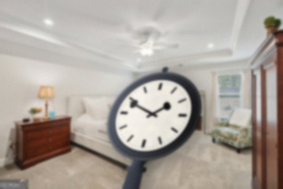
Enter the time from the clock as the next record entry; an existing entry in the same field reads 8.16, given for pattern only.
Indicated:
1.49
